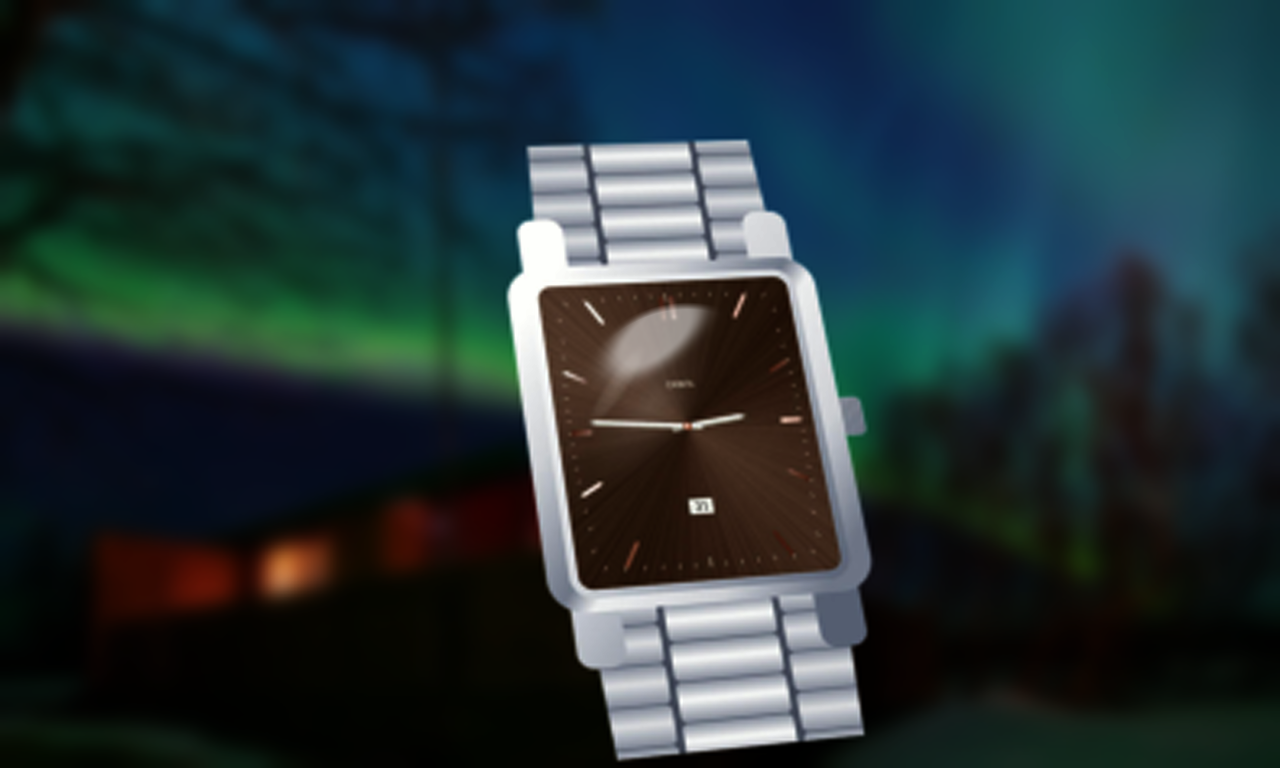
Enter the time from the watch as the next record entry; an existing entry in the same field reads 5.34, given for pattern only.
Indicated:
2.46
